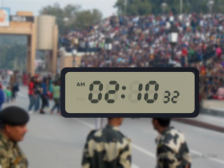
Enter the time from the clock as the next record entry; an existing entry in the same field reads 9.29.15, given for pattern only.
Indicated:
2.10.32
